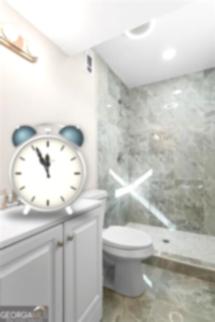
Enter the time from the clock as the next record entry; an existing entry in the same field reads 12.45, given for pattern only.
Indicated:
11.56
